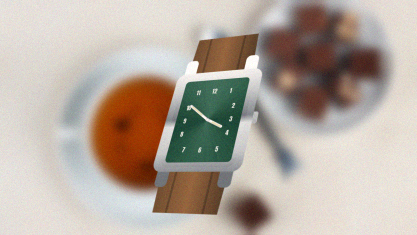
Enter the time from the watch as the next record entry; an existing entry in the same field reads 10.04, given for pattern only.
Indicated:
3.51
